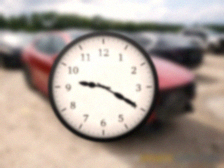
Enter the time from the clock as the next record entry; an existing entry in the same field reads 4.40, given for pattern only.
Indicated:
9.20
